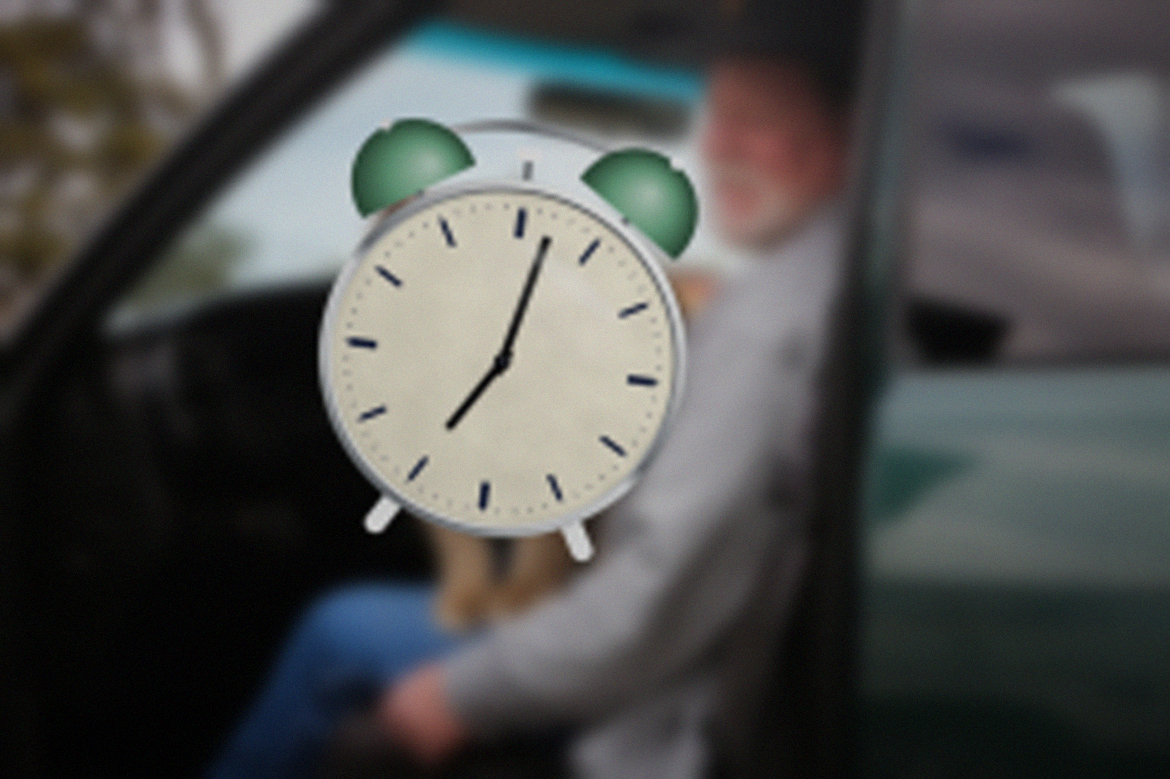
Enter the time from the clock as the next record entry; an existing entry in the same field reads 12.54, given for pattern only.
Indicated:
7.02
